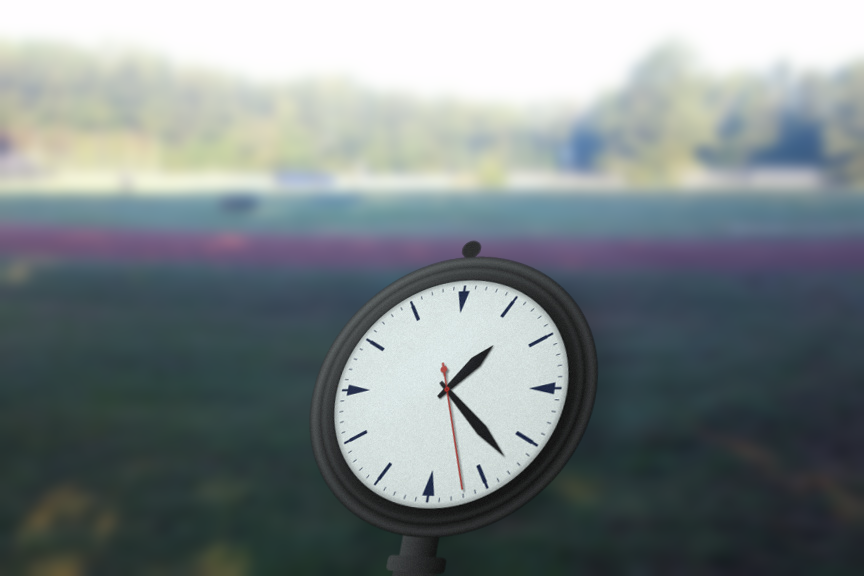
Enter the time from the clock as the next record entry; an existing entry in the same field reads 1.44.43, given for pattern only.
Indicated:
1.22.27
